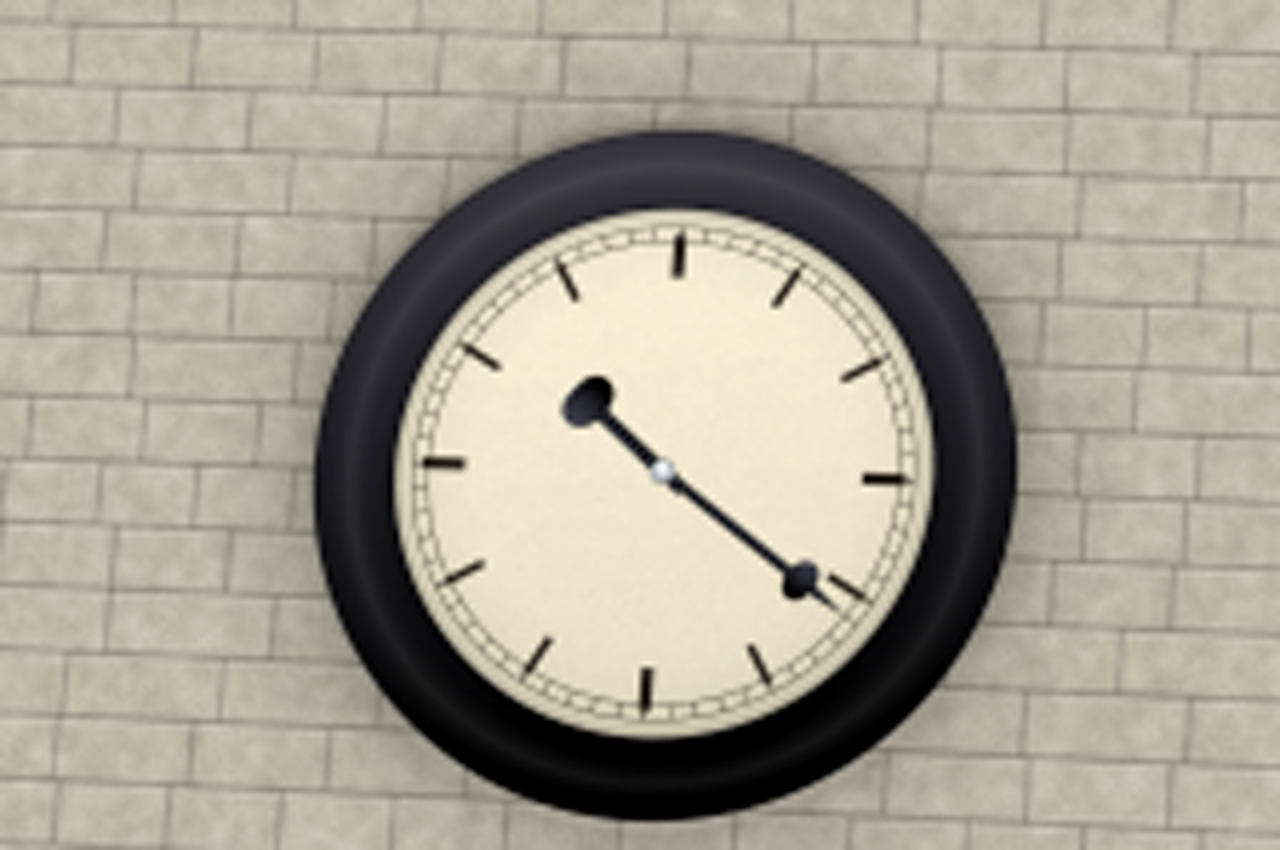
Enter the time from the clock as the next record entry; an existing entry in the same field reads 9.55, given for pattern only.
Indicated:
10.21
